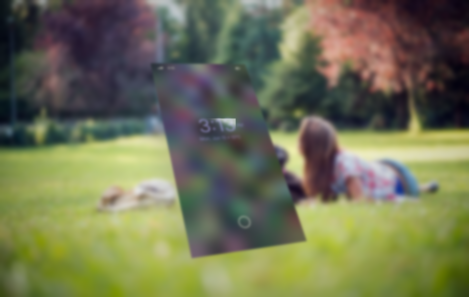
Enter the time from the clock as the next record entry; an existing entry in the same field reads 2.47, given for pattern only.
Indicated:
3.13
